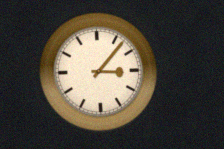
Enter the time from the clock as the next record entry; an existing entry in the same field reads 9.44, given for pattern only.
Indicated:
3.07
